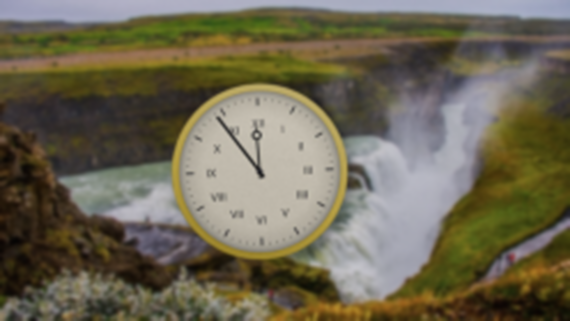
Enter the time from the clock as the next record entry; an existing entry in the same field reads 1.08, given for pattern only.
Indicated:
11.54
